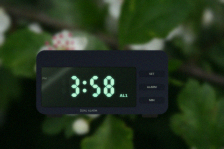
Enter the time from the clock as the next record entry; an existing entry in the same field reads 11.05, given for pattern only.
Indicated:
3.58
